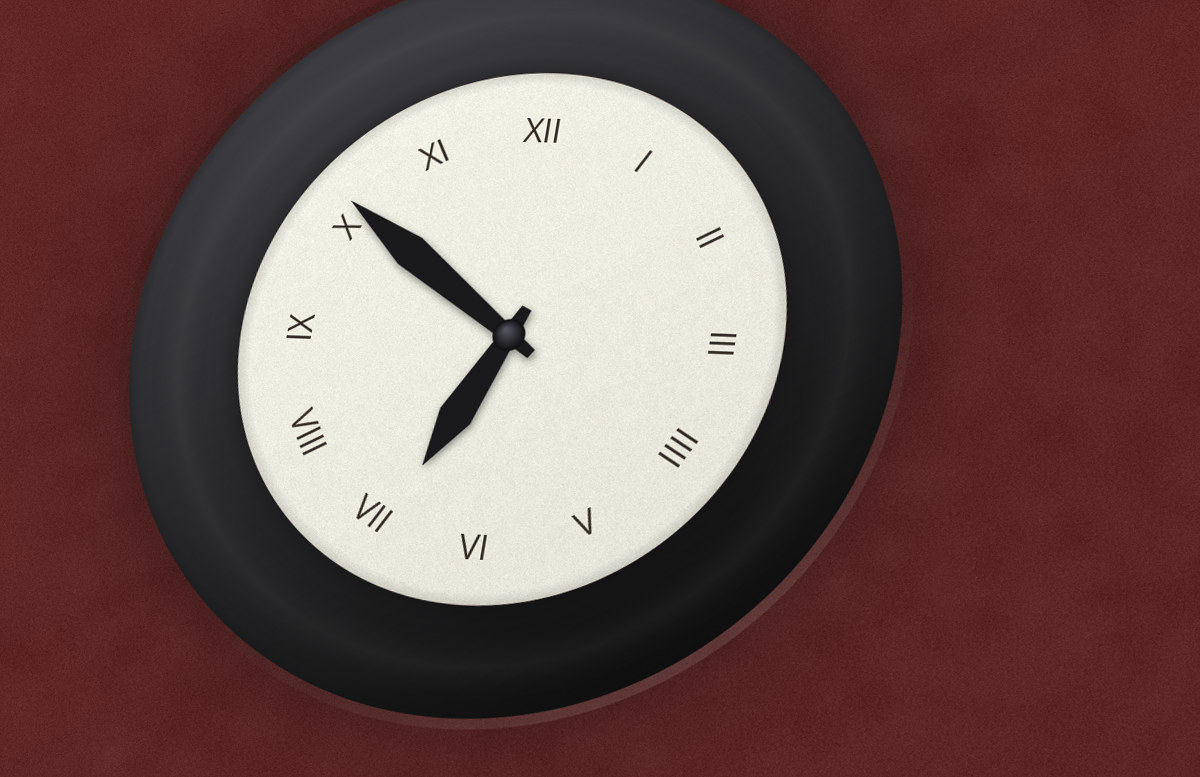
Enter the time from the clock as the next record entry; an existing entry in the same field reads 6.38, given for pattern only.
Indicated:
6.51
